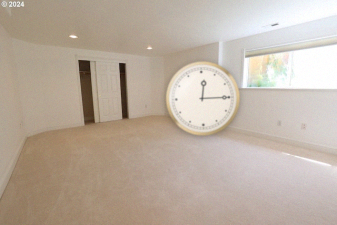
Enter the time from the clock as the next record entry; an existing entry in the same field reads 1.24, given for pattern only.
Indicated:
12.15
